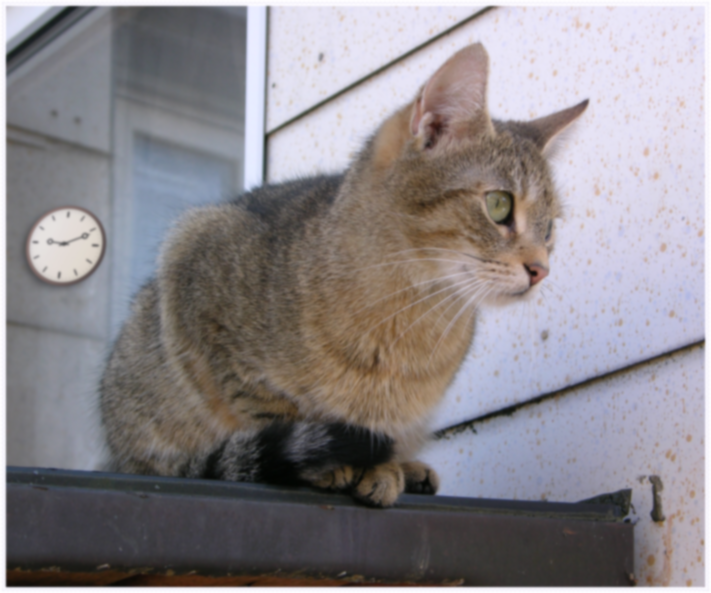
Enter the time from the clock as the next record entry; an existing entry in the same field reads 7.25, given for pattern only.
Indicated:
9.11
